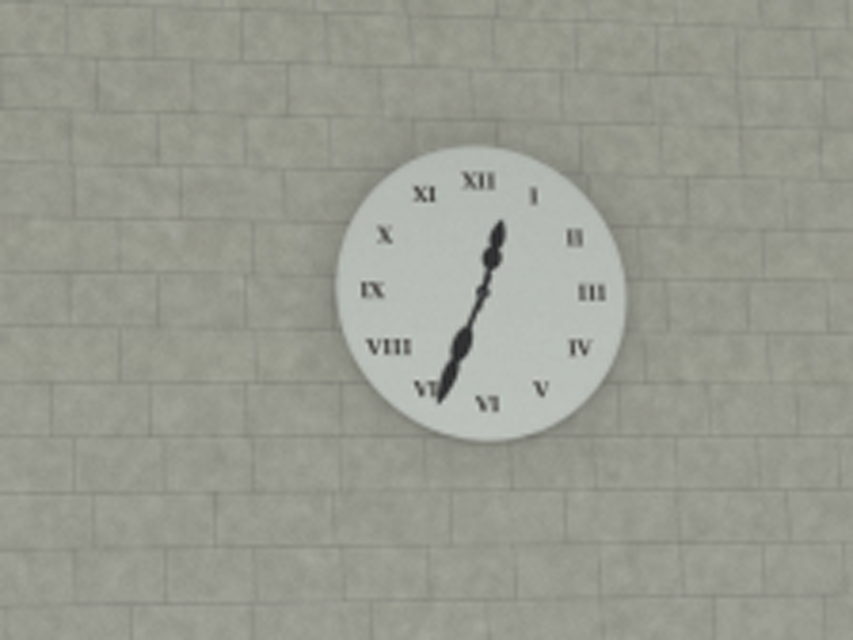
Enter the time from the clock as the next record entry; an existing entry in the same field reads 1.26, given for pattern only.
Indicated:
12.34
